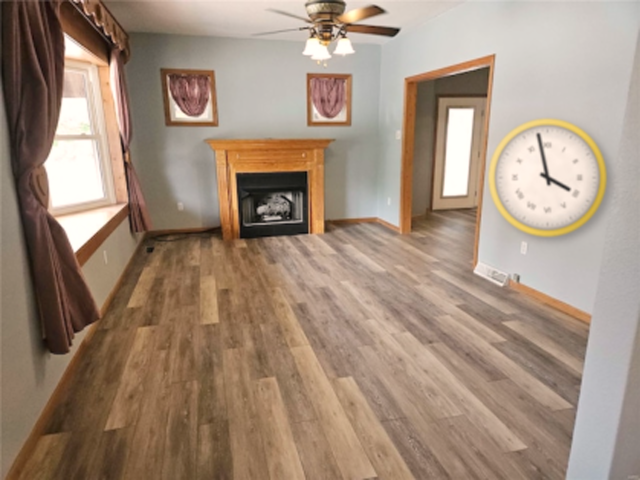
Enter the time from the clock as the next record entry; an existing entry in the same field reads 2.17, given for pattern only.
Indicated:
3.58
